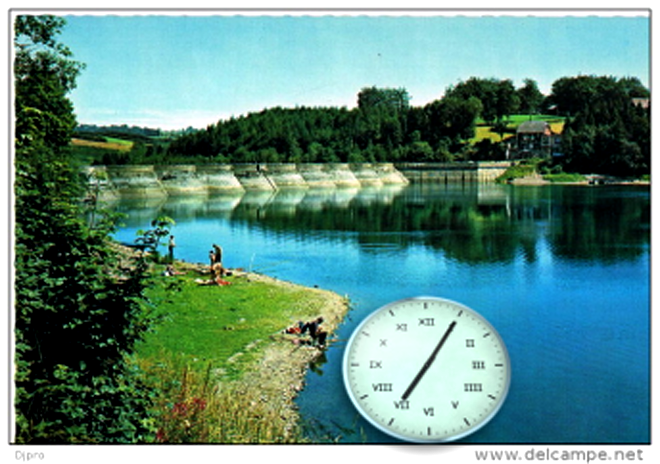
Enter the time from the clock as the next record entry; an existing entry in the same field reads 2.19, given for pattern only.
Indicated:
7.05
